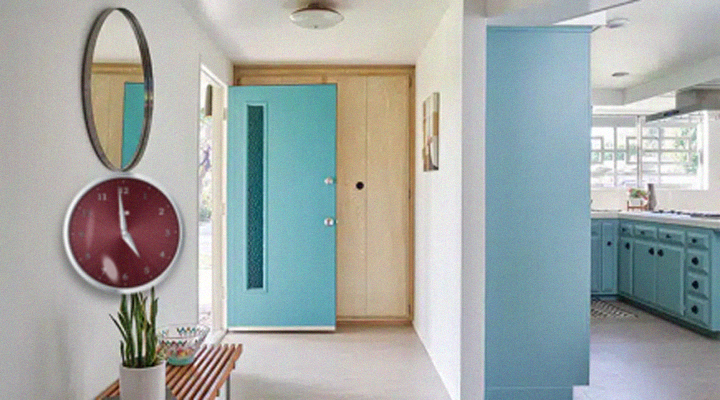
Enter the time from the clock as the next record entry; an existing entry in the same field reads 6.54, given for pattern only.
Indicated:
4.59
